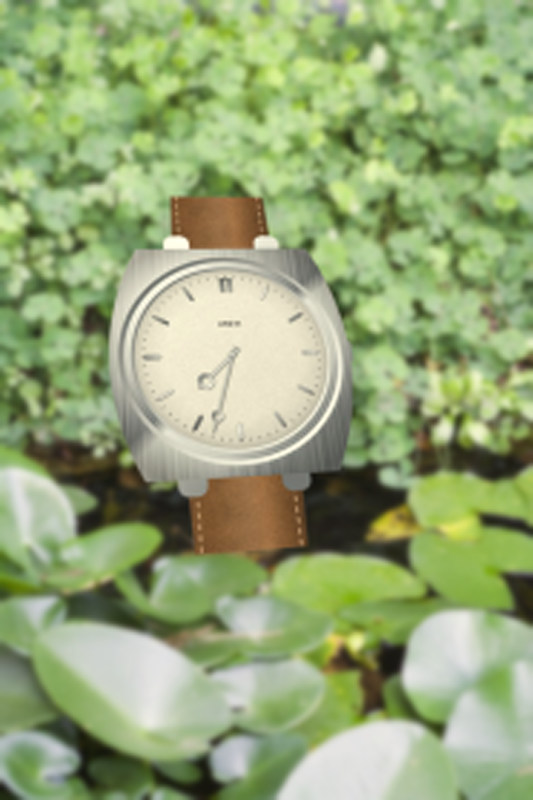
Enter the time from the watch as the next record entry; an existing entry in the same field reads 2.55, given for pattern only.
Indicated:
7.33
